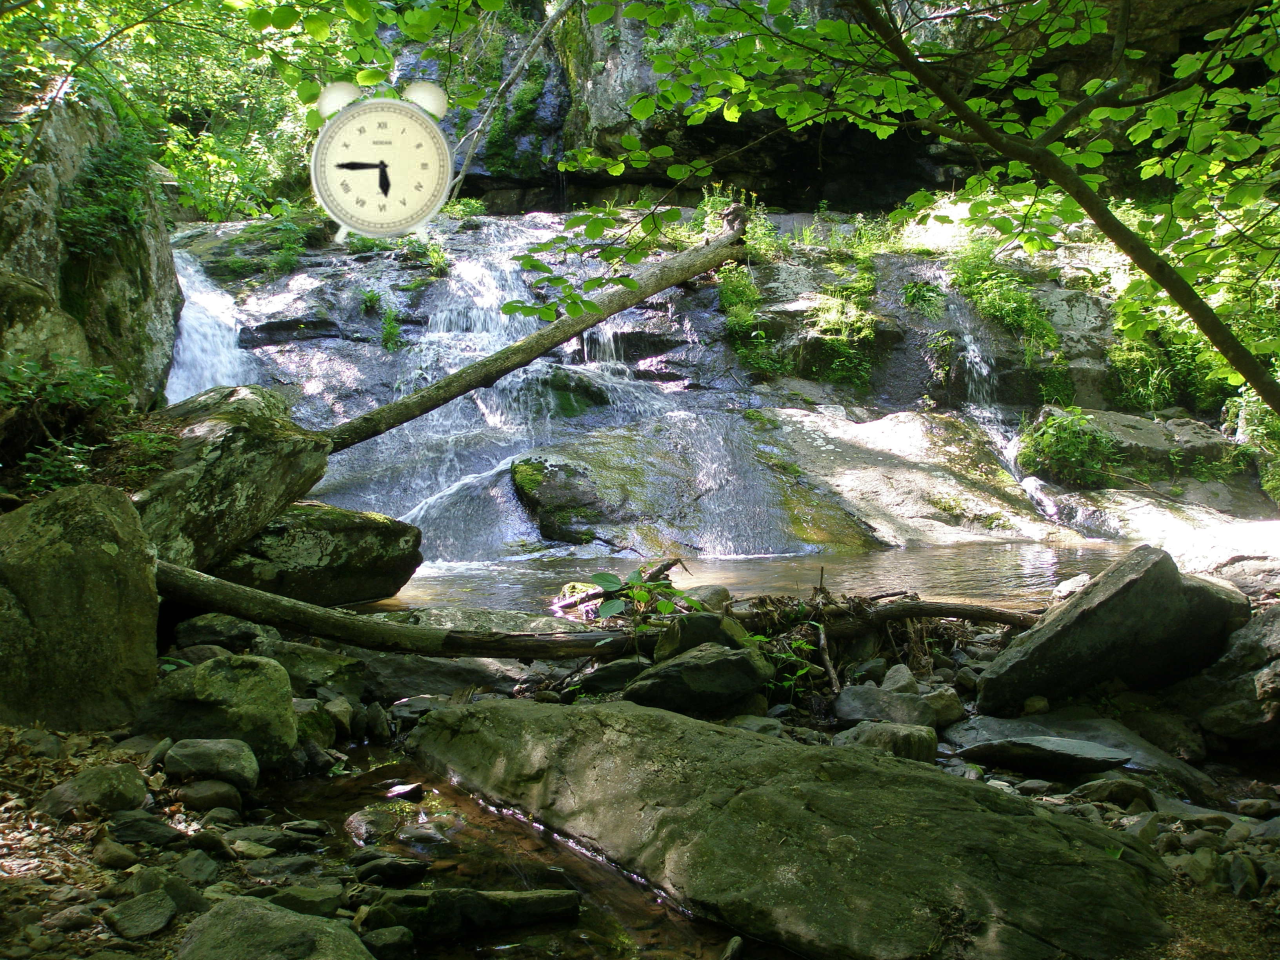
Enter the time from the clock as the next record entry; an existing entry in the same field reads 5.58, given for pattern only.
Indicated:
5.45
